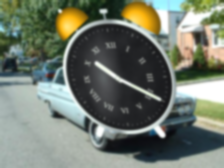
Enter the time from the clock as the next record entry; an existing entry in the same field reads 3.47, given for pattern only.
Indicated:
10.20
